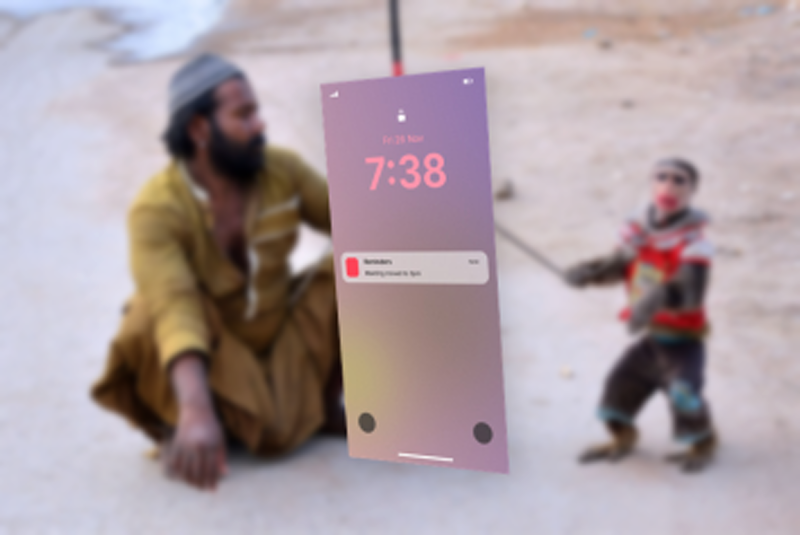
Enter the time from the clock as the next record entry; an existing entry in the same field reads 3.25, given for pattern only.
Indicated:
7.38
